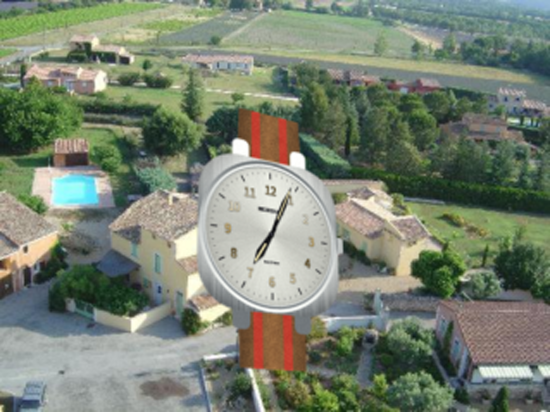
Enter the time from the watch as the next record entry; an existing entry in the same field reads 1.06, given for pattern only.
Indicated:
7.04
